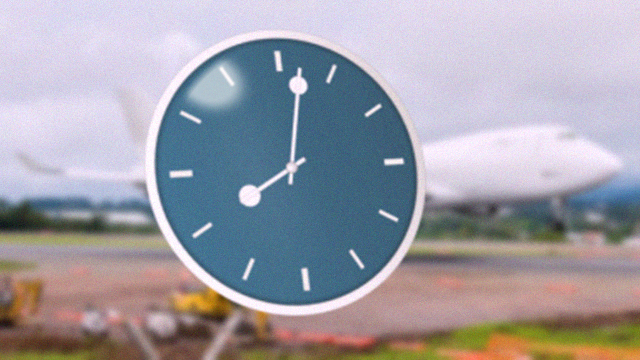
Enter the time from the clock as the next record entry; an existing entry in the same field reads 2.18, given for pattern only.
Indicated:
8.02
